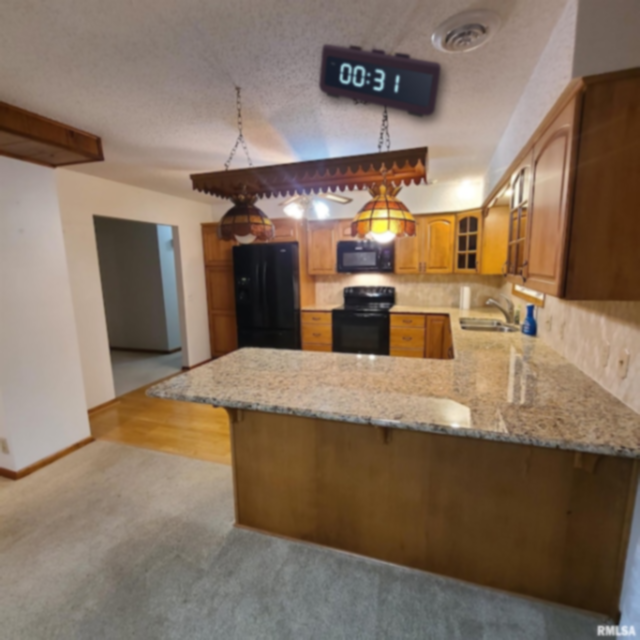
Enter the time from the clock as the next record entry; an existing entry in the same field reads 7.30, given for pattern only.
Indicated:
0.31
